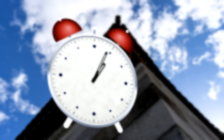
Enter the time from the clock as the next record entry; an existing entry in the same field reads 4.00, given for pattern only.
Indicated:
1.04
